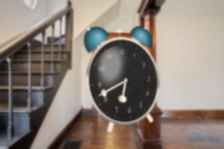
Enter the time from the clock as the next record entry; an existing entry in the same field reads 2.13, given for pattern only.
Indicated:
6.42
